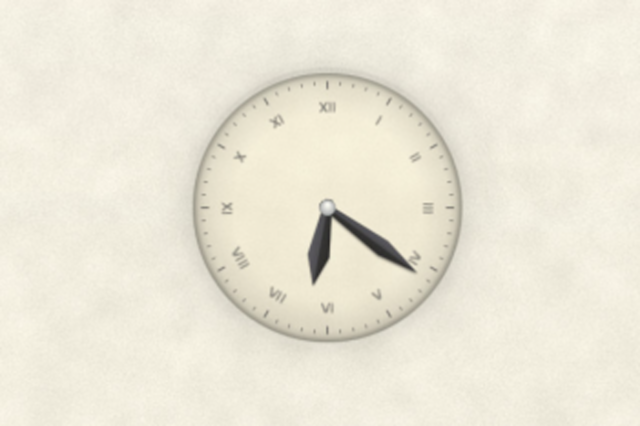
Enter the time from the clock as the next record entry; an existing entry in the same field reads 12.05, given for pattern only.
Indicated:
6.21
